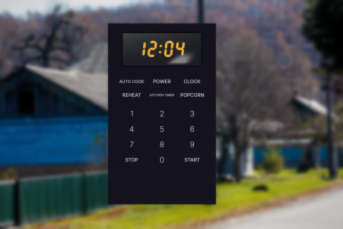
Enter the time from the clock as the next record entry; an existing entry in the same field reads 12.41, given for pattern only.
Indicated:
12.04
